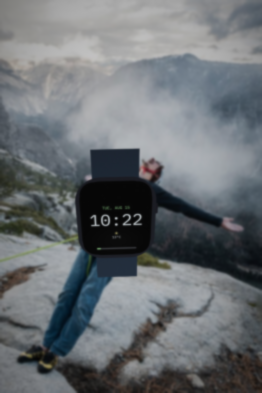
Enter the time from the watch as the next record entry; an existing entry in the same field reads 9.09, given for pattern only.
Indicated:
10.22
